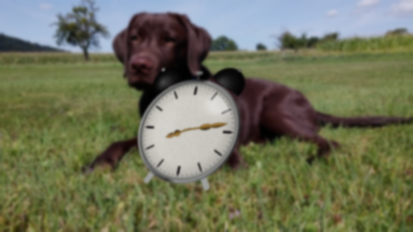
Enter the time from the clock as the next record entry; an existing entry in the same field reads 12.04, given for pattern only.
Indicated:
8.13
